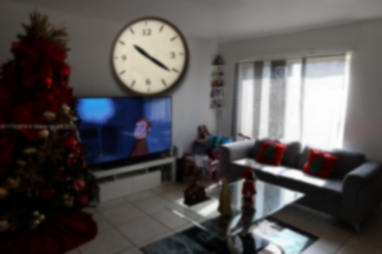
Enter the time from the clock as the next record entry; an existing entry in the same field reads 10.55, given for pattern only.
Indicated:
10.21
